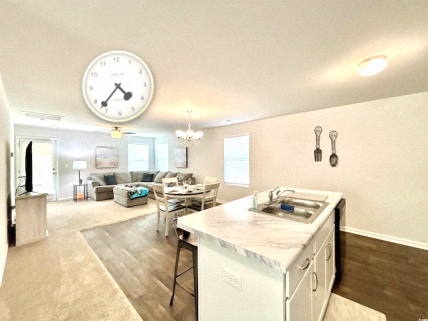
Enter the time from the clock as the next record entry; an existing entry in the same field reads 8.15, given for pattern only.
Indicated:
4.37
